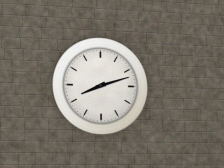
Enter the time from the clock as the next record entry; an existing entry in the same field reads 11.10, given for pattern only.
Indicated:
8.12
